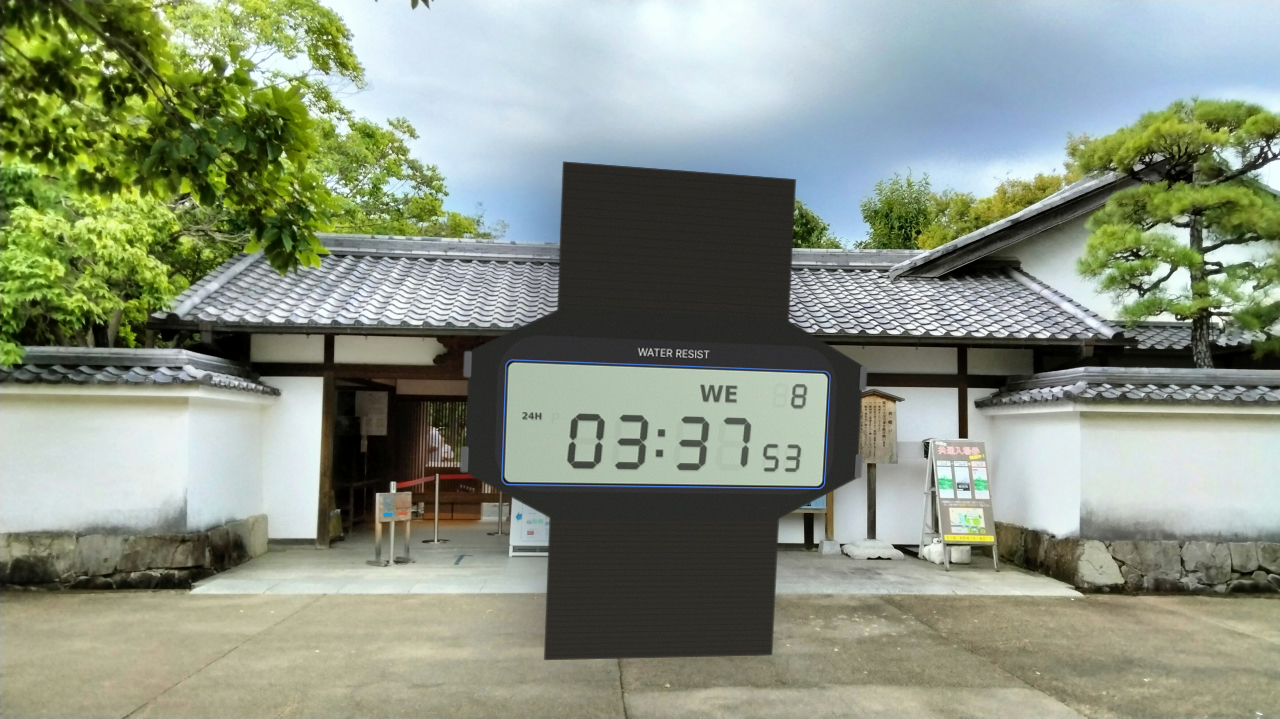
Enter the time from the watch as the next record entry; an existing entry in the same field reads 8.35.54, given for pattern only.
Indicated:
3.37.53
